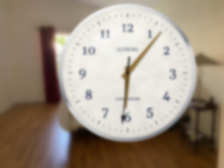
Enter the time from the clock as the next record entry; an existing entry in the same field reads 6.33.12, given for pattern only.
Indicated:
6.06.31
